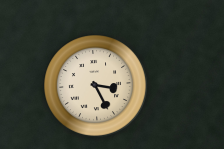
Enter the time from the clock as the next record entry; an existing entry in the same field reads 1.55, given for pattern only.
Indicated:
3.26
